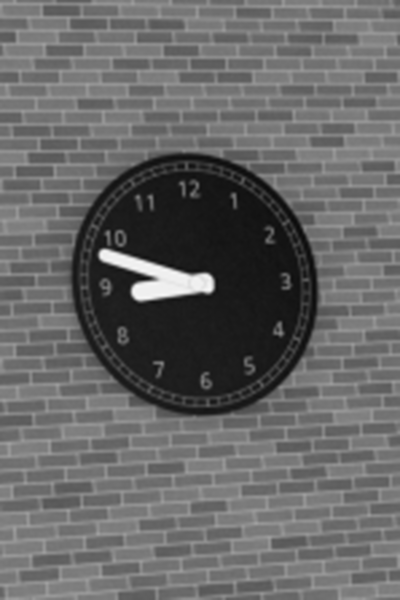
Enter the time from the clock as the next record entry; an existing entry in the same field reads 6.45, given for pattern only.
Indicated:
8.48
